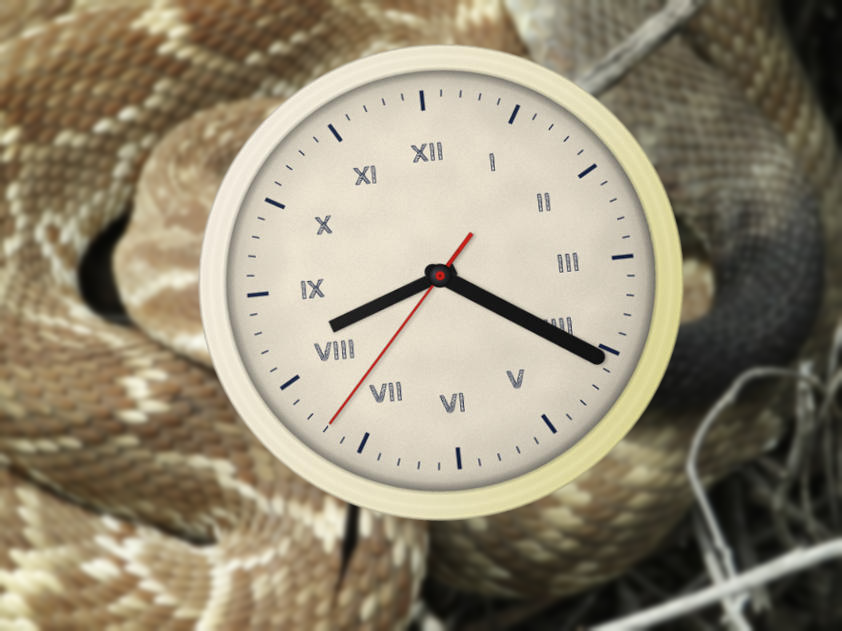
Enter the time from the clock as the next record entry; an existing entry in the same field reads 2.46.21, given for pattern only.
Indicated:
8.20.37
